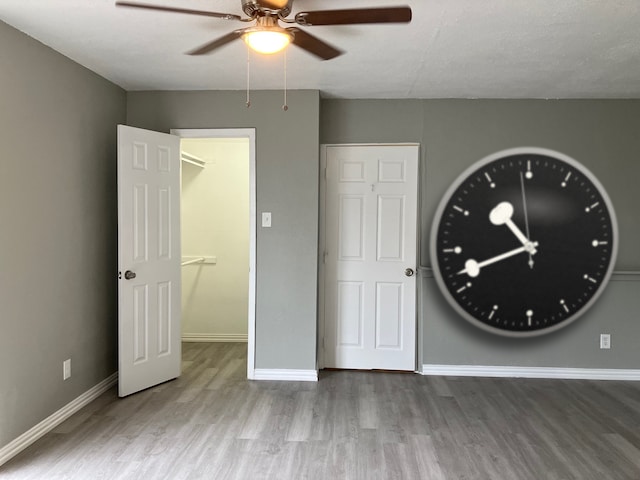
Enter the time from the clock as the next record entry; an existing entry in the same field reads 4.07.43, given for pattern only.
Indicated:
10.41.59
